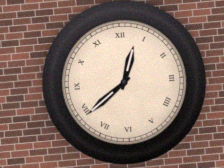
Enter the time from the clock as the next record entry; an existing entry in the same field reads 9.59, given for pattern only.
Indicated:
12.39
